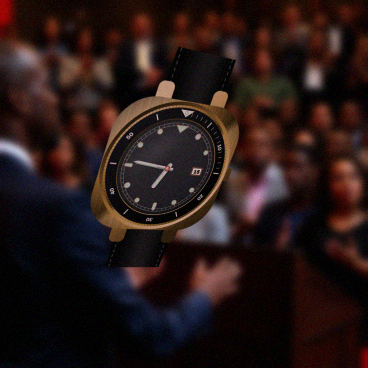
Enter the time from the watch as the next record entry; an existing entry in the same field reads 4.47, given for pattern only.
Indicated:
6.46
